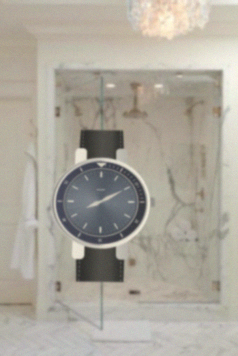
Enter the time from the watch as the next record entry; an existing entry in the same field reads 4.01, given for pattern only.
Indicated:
8.10
